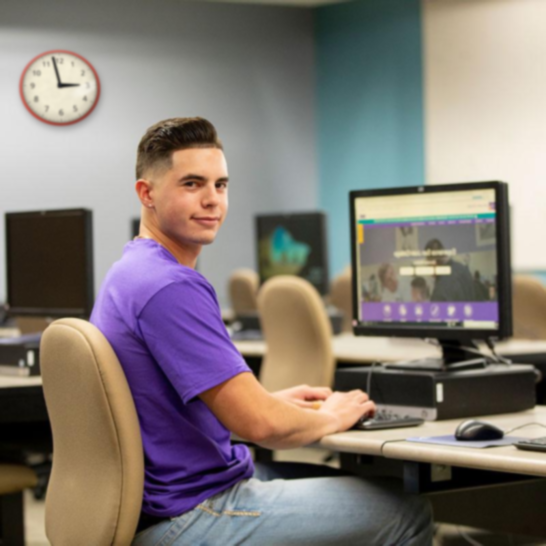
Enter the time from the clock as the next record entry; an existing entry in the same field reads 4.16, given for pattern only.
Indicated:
2.58
